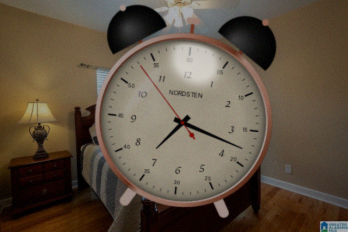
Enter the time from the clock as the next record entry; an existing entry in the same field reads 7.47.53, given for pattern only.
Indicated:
7.17.53
